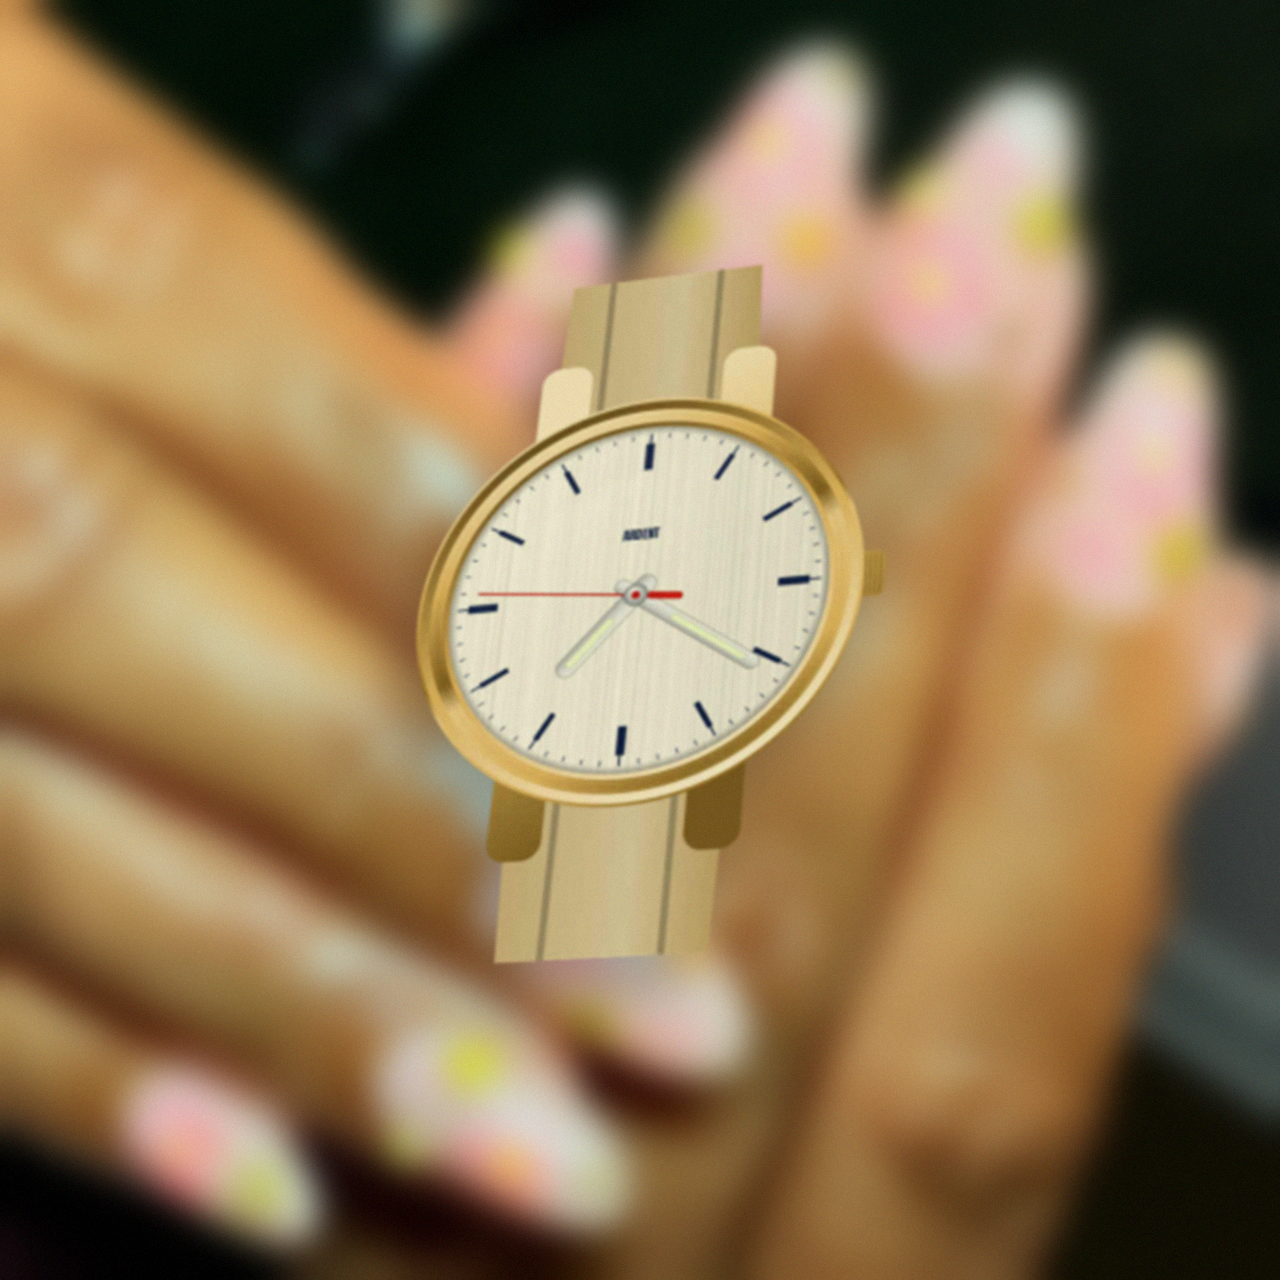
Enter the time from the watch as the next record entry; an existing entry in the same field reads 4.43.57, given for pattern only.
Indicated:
7.20.46
